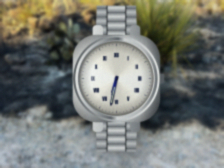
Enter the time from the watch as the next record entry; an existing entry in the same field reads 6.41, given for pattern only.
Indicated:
6.32
